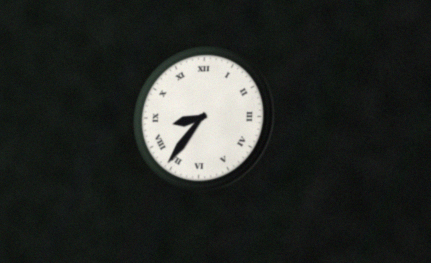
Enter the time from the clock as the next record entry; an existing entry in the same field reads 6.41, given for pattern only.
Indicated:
8.36
